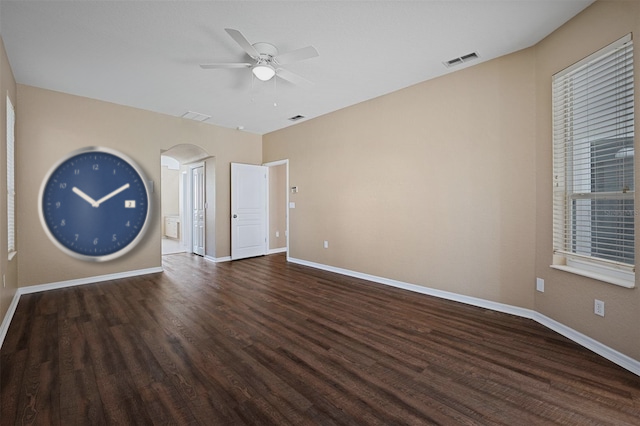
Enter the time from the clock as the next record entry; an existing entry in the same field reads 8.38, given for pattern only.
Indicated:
10.10
